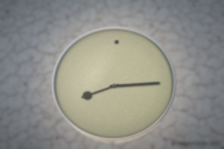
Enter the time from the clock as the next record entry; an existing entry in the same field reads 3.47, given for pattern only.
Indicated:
8.14
